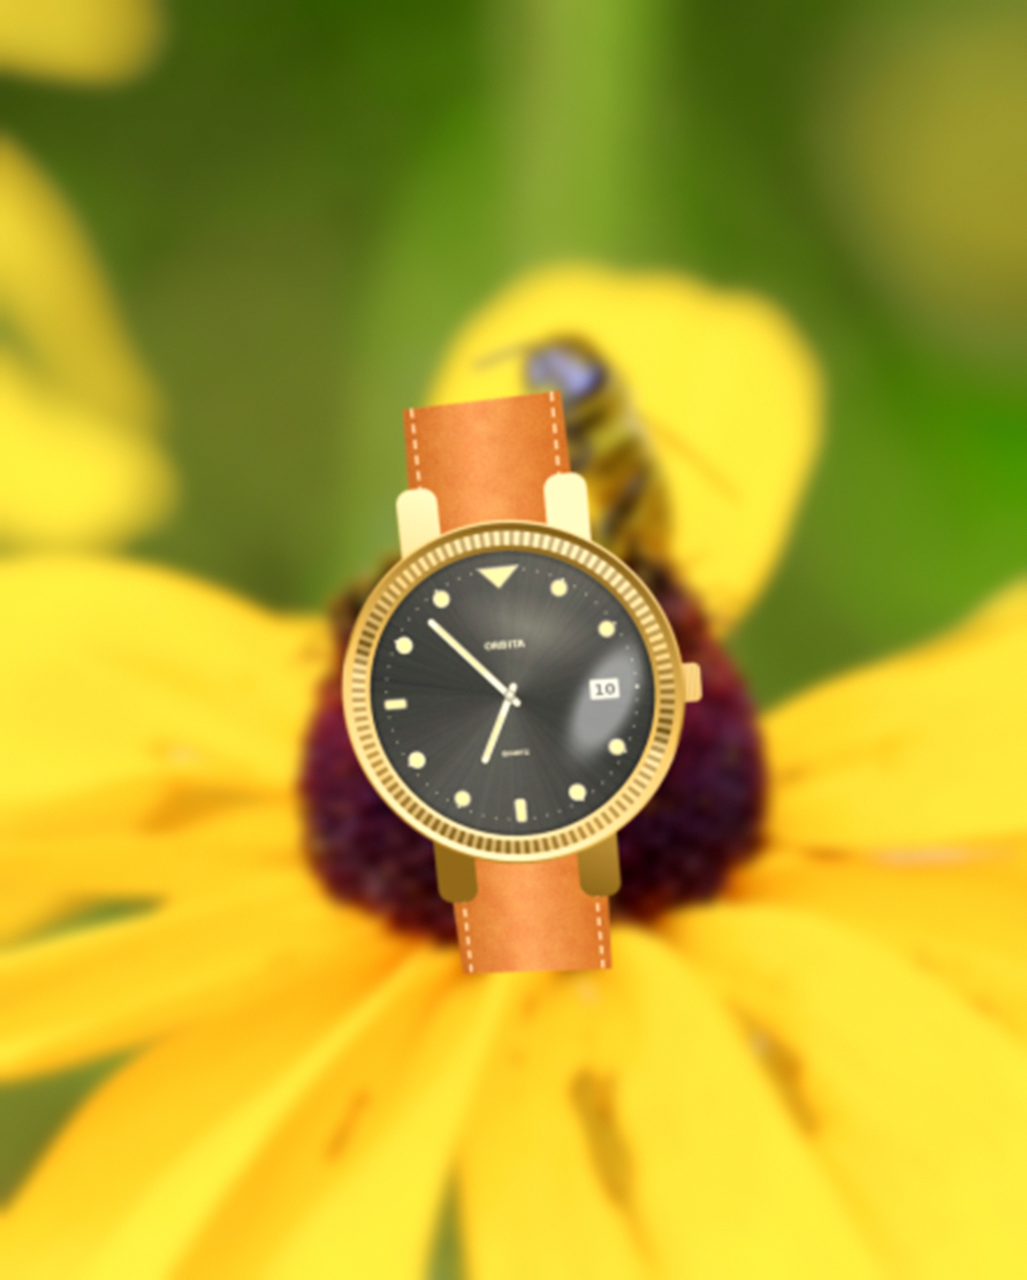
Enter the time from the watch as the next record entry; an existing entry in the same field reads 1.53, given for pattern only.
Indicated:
6.53
